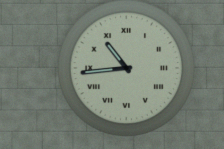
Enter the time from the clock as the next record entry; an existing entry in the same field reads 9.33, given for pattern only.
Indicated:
10.44
